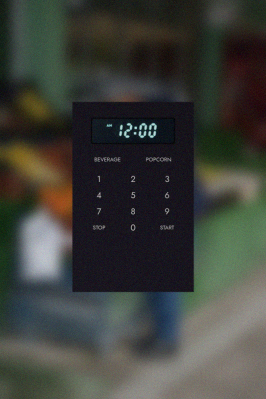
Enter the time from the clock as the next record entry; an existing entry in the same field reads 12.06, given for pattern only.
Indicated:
12.00
